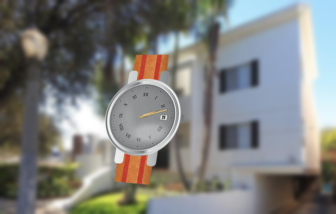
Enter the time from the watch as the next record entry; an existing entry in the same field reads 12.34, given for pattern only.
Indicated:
2.12
